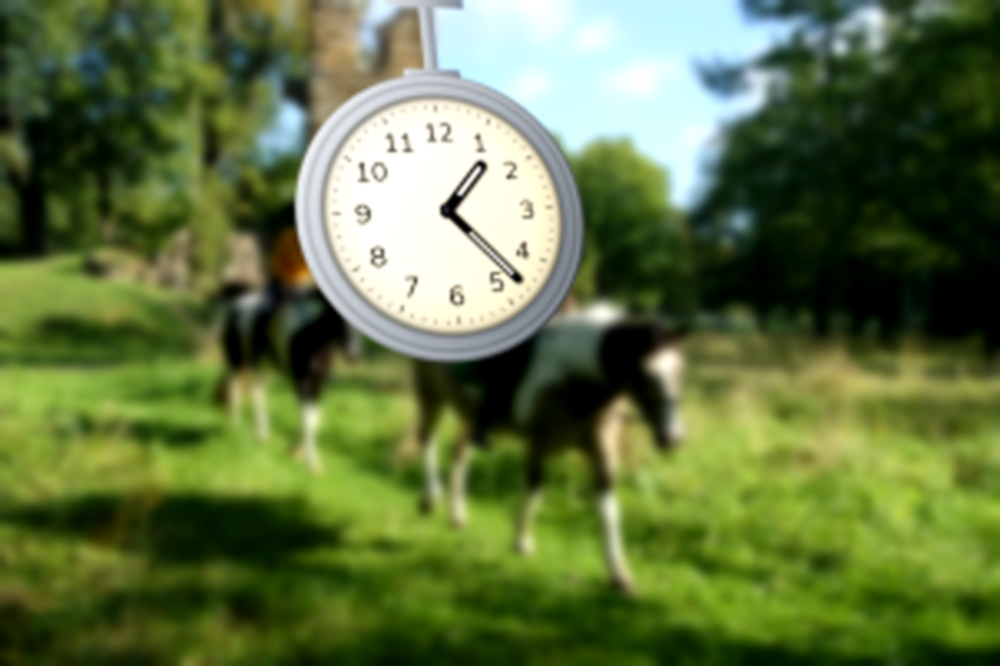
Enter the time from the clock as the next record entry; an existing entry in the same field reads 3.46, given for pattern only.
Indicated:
1.23
